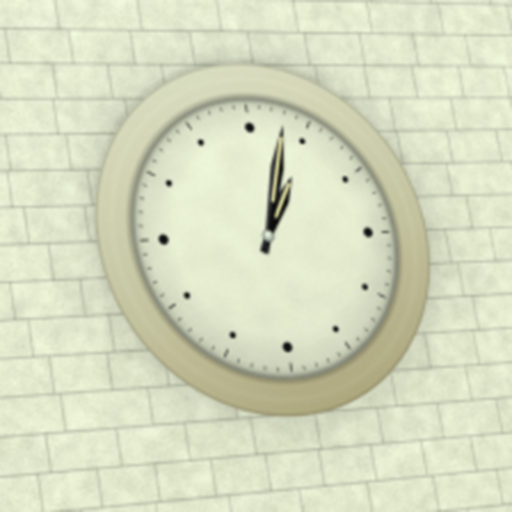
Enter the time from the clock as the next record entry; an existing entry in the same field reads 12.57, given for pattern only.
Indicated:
1.03
